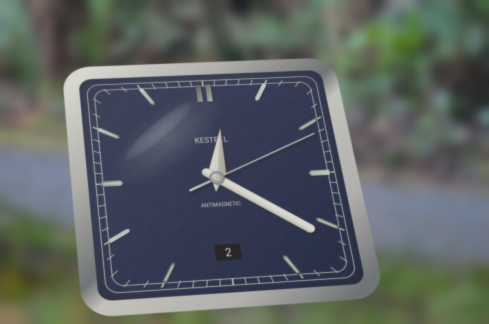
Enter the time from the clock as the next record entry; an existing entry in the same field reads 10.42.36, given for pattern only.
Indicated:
12.21.11
